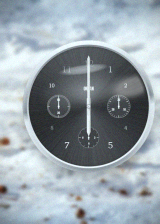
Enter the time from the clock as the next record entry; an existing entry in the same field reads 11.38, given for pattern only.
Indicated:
6.00
